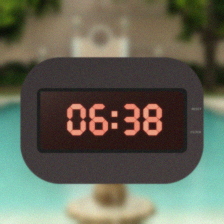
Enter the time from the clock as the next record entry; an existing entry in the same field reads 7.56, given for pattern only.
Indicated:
6.38
